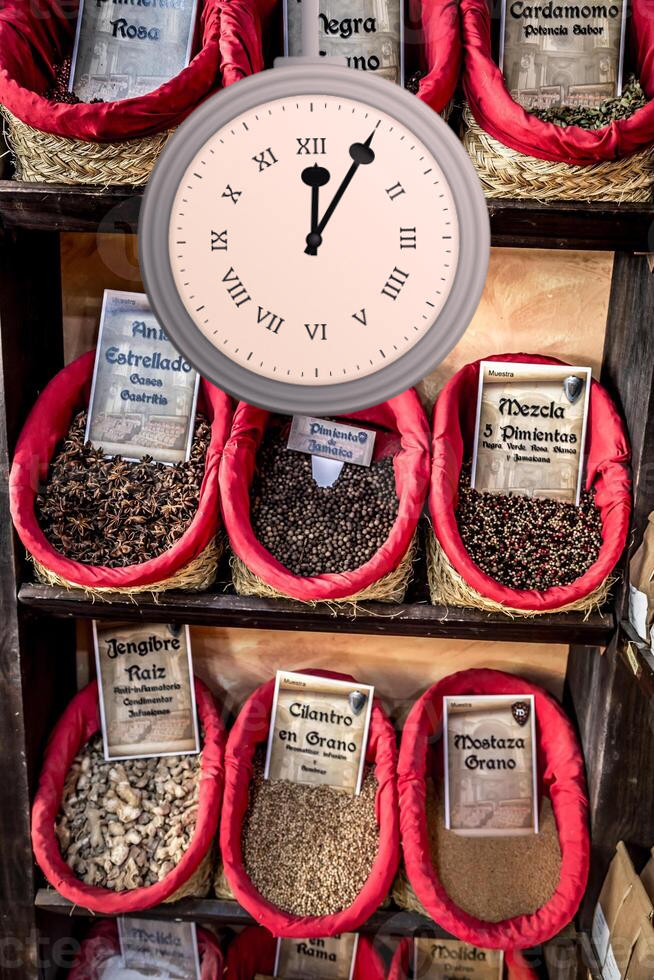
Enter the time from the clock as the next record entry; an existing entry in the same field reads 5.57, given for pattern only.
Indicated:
12.05
